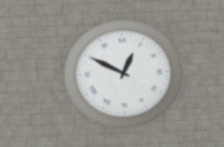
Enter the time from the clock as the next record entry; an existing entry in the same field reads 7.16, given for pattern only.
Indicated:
12.50
